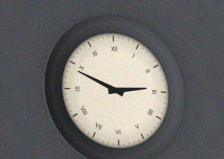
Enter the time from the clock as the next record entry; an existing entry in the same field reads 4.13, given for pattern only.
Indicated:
2.49
